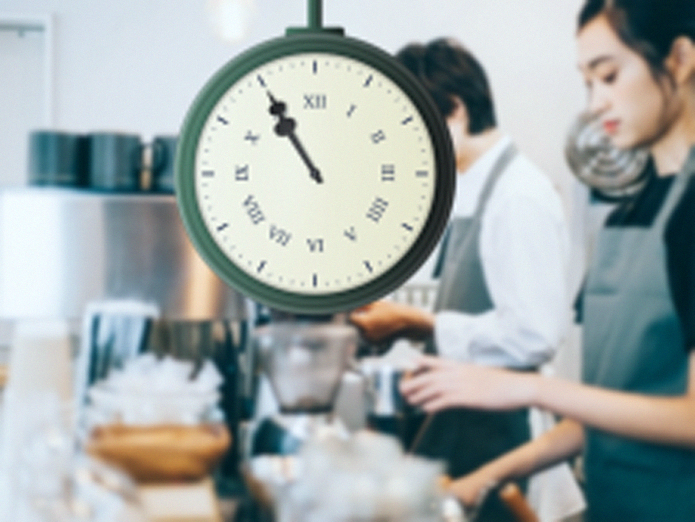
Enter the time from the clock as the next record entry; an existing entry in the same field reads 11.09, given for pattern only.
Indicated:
10.55
